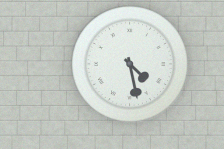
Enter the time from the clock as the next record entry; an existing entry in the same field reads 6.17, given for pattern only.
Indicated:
4.28
